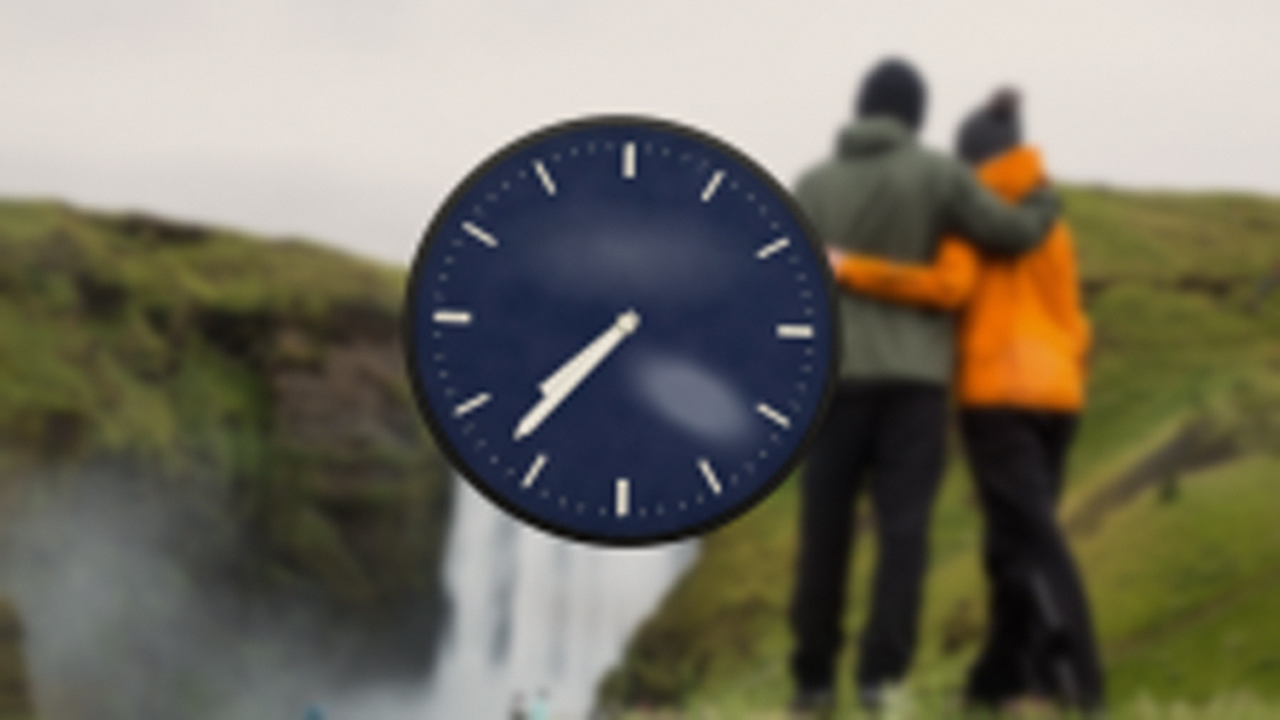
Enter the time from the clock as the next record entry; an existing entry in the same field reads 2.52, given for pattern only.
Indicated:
7.37
